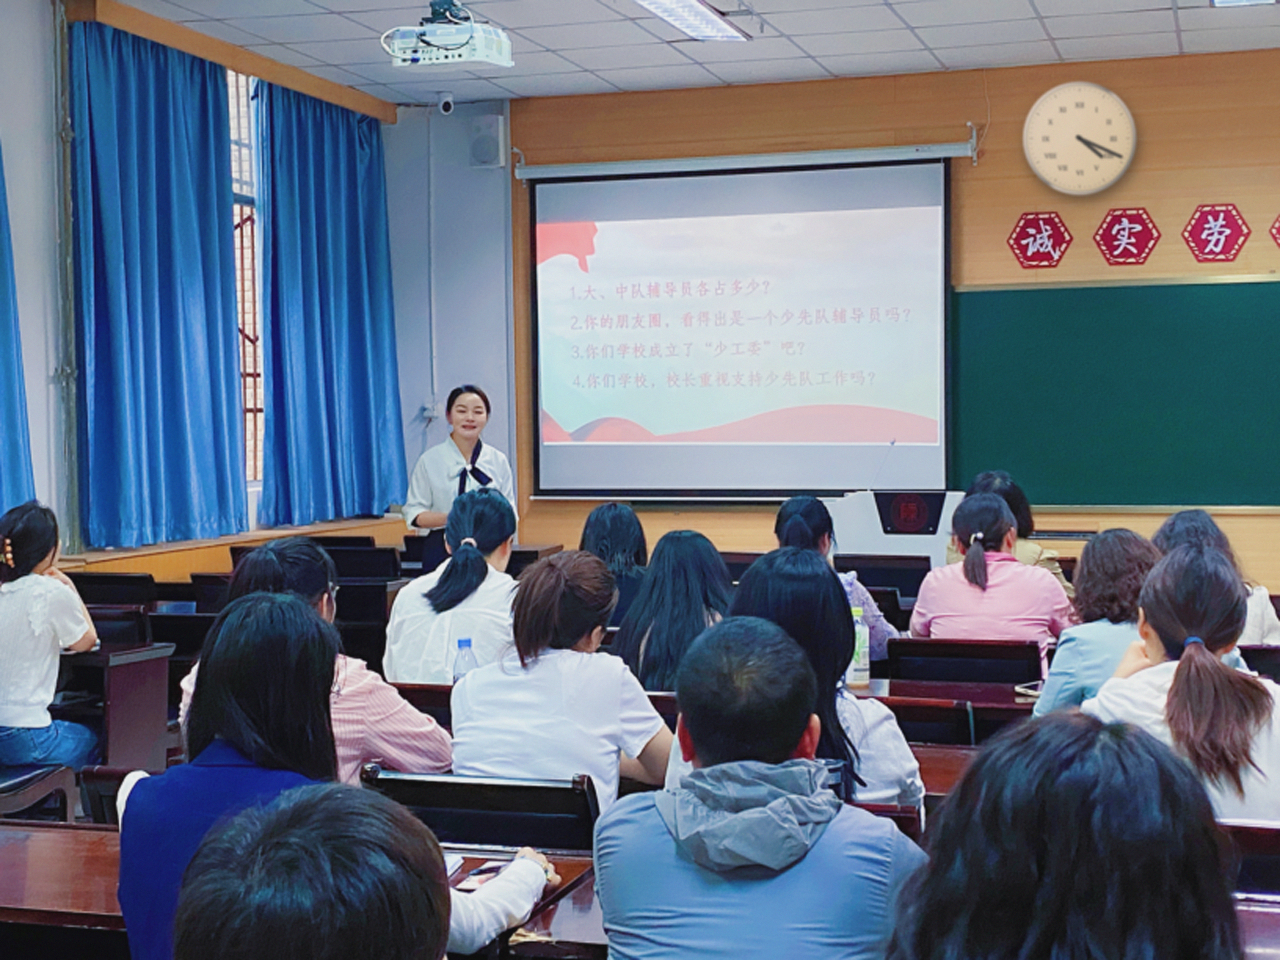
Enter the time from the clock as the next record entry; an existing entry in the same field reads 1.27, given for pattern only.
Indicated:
4.19
